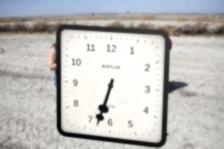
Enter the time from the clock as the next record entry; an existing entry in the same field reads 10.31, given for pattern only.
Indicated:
6.33
